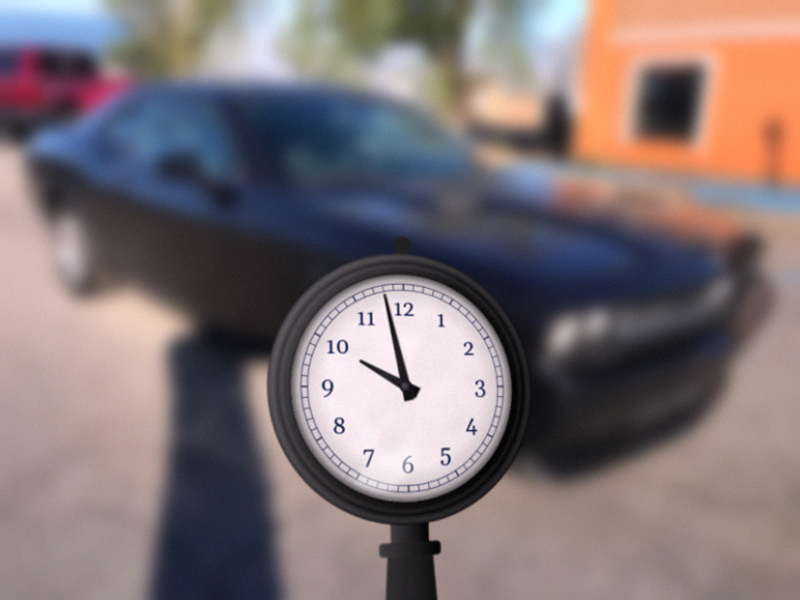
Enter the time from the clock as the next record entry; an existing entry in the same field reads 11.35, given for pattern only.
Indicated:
9.58
